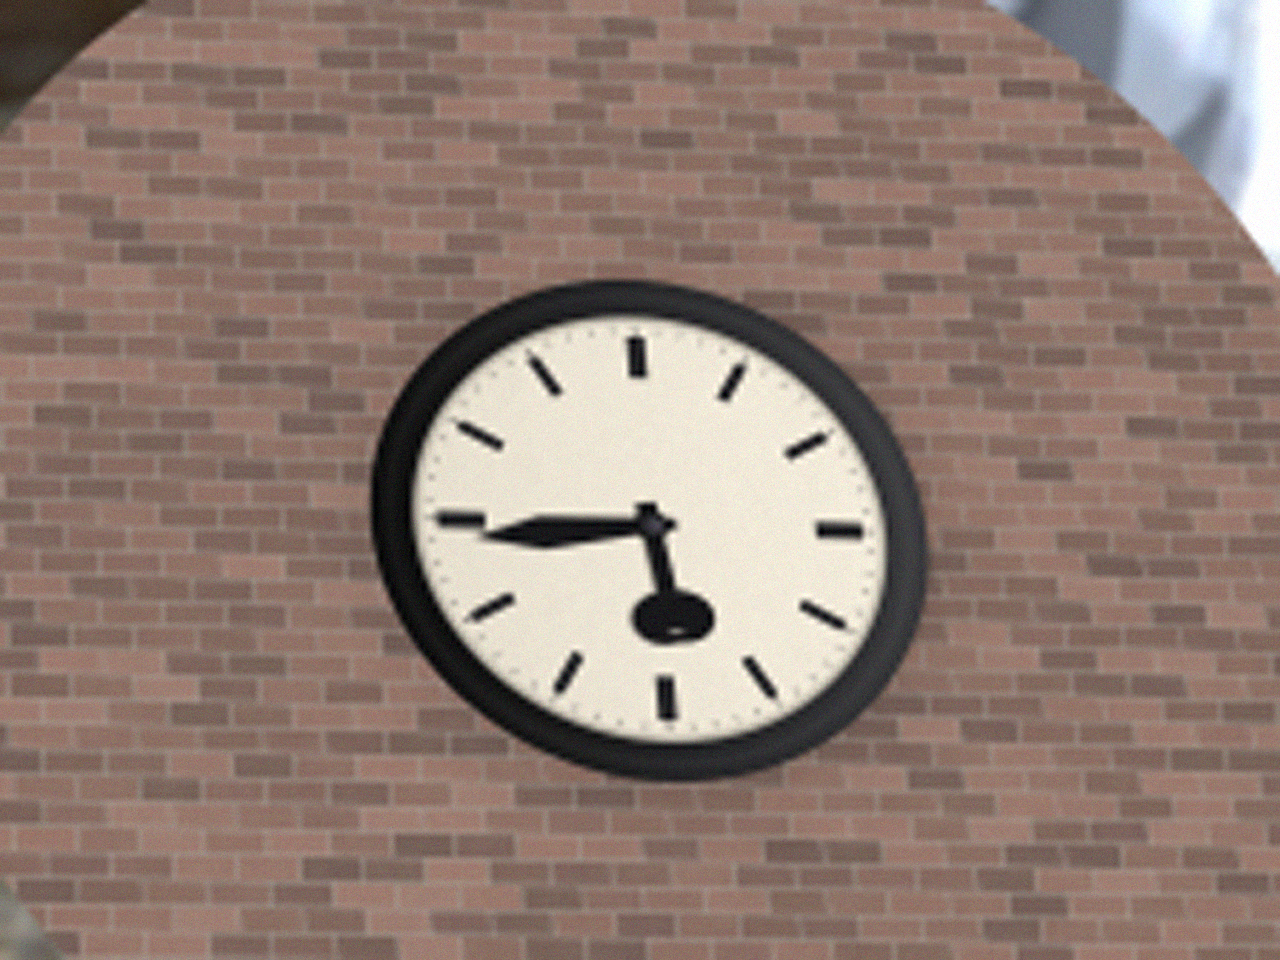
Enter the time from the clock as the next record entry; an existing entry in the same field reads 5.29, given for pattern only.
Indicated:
5.44
